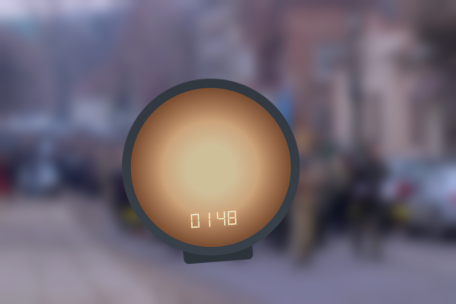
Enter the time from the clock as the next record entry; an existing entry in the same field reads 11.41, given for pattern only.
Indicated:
1.48
